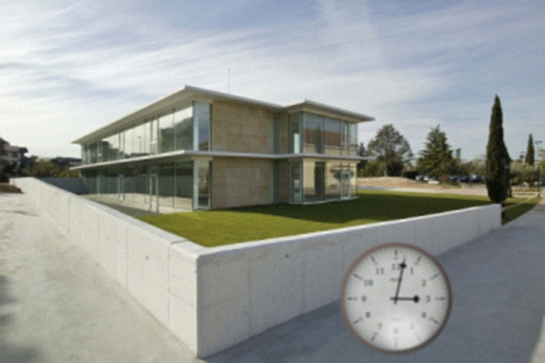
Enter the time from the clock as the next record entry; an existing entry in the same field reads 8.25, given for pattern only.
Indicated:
3.02
